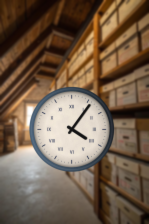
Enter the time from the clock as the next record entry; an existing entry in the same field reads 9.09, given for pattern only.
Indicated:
4.06
